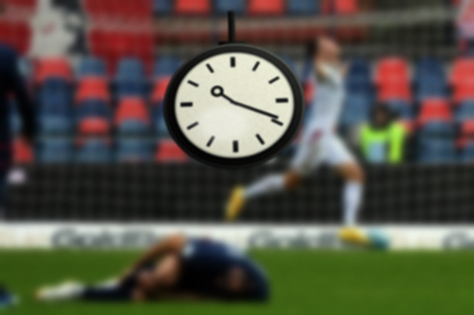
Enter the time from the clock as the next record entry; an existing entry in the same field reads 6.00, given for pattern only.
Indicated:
10.19
